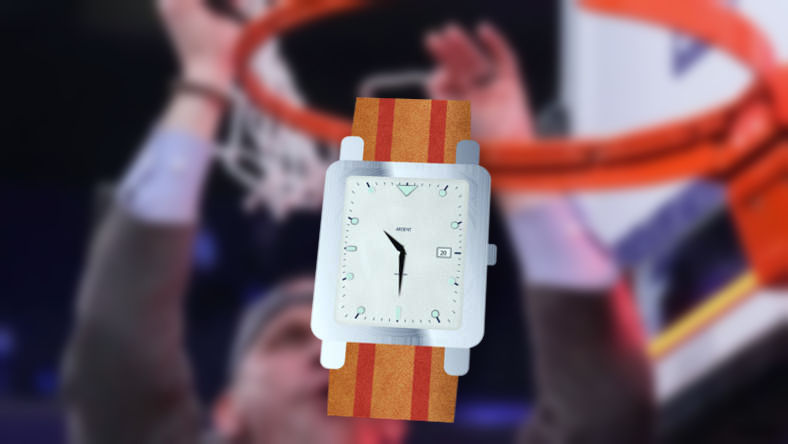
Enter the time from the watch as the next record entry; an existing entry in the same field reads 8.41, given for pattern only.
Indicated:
10.30
